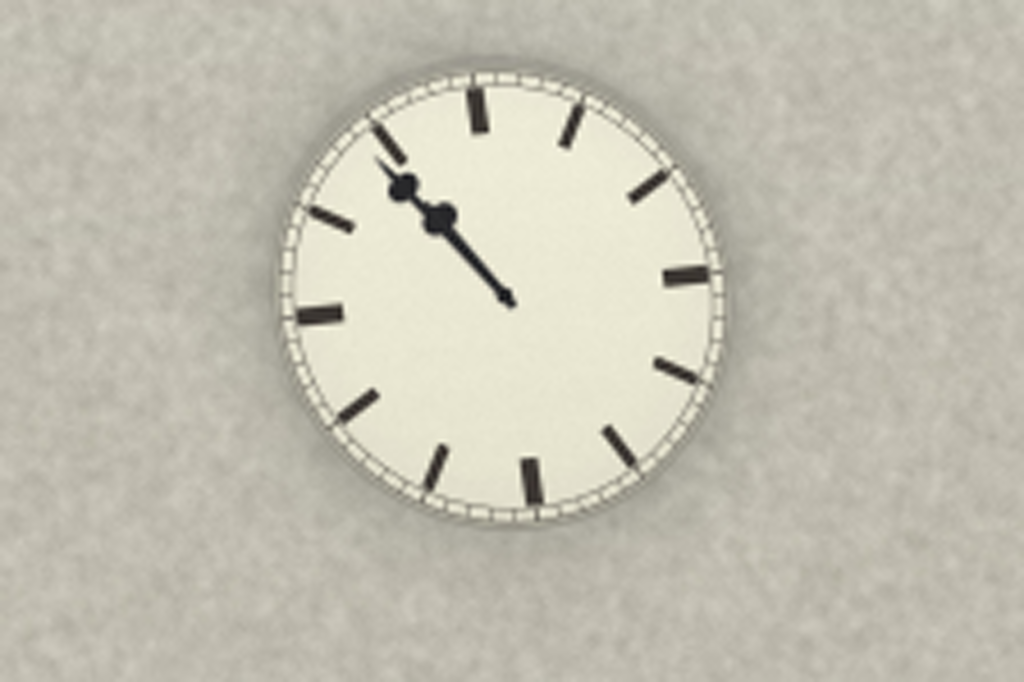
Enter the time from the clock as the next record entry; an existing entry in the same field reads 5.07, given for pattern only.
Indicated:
10.54
